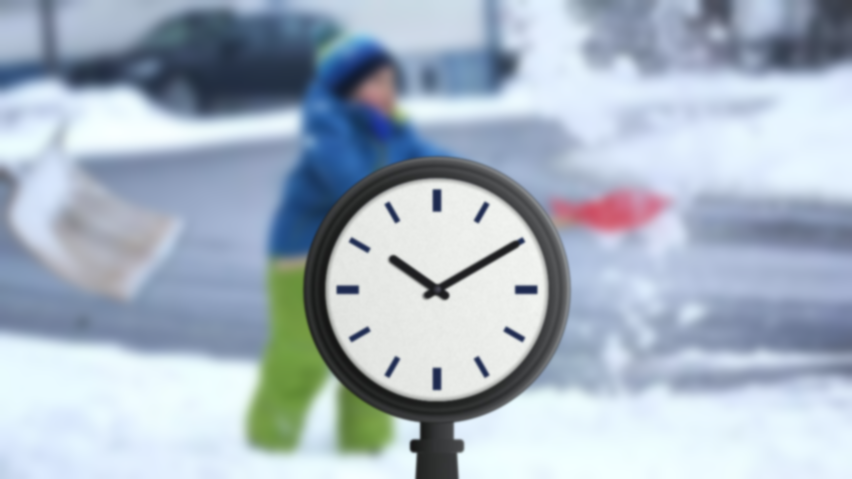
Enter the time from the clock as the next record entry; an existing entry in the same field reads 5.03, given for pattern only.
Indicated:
10.10
